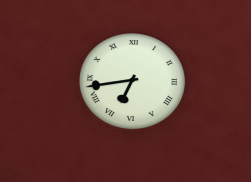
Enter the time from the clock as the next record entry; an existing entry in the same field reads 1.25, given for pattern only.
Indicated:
6.43
